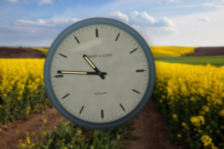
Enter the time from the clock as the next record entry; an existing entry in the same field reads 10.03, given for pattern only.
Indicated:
10.46
